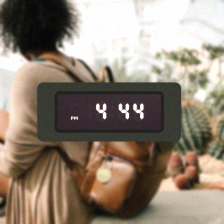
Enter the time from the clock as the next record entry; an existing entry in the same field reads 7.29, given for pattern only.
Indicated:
4.44
